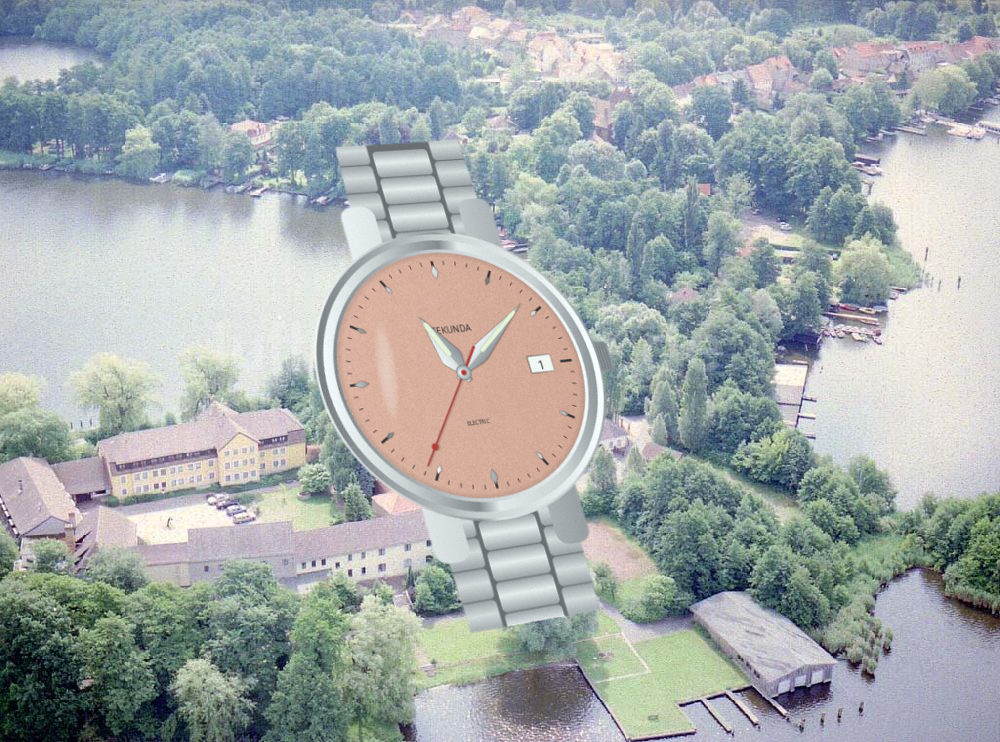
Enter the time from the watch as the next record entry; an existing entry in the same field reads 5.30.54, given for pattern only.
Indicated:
11.08.36
